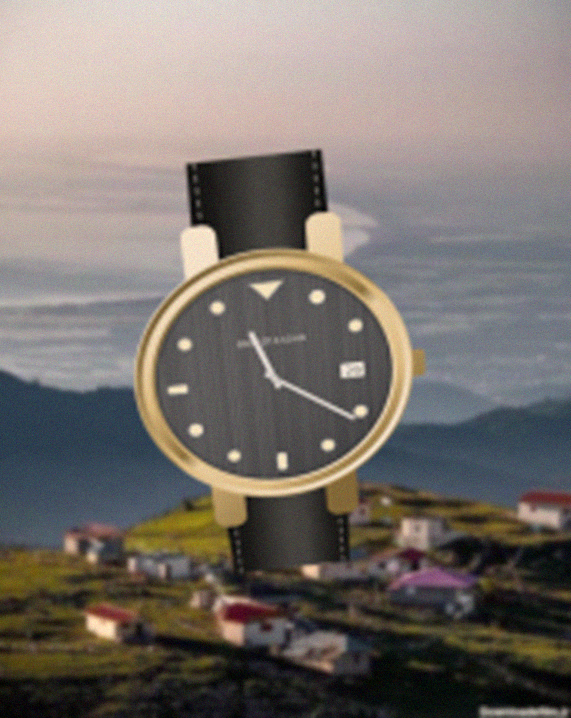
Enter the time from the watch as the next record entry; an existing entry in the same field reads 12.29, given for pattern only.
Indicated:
11.21
